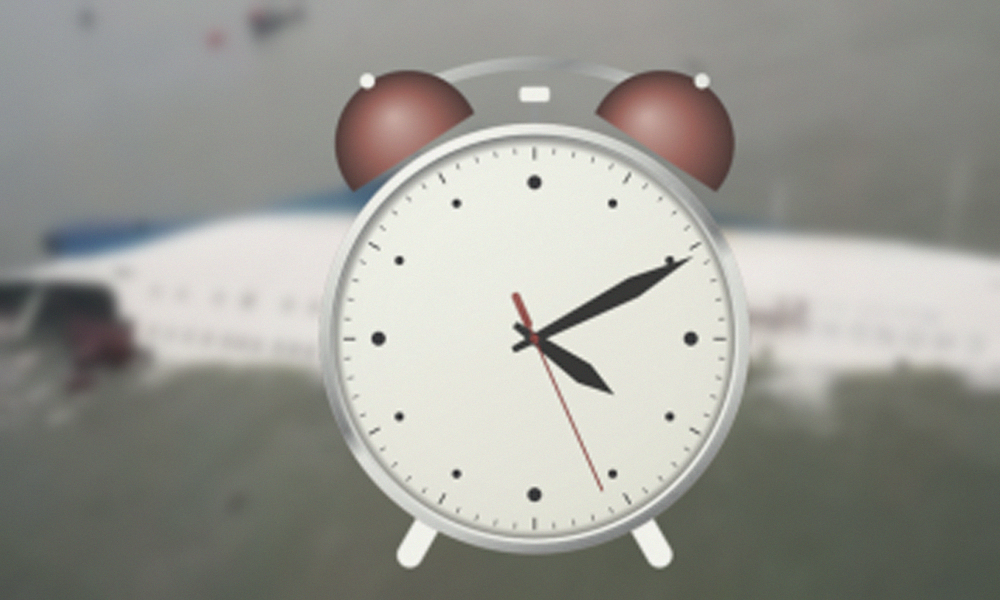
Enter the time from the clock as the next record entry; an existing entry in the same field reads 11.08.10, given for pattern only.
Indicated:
4.10.26
